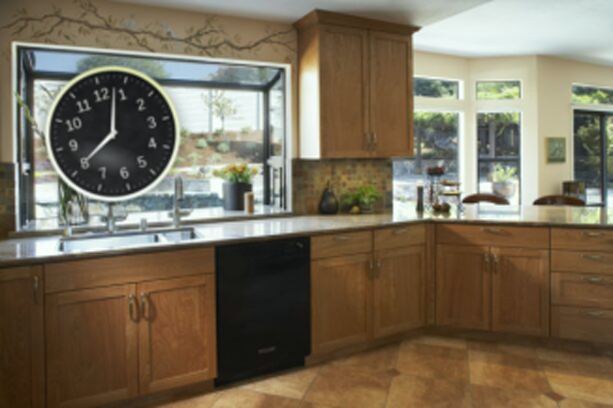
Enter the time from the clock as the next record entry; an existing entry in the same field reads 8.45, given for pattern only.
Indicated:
8.03
